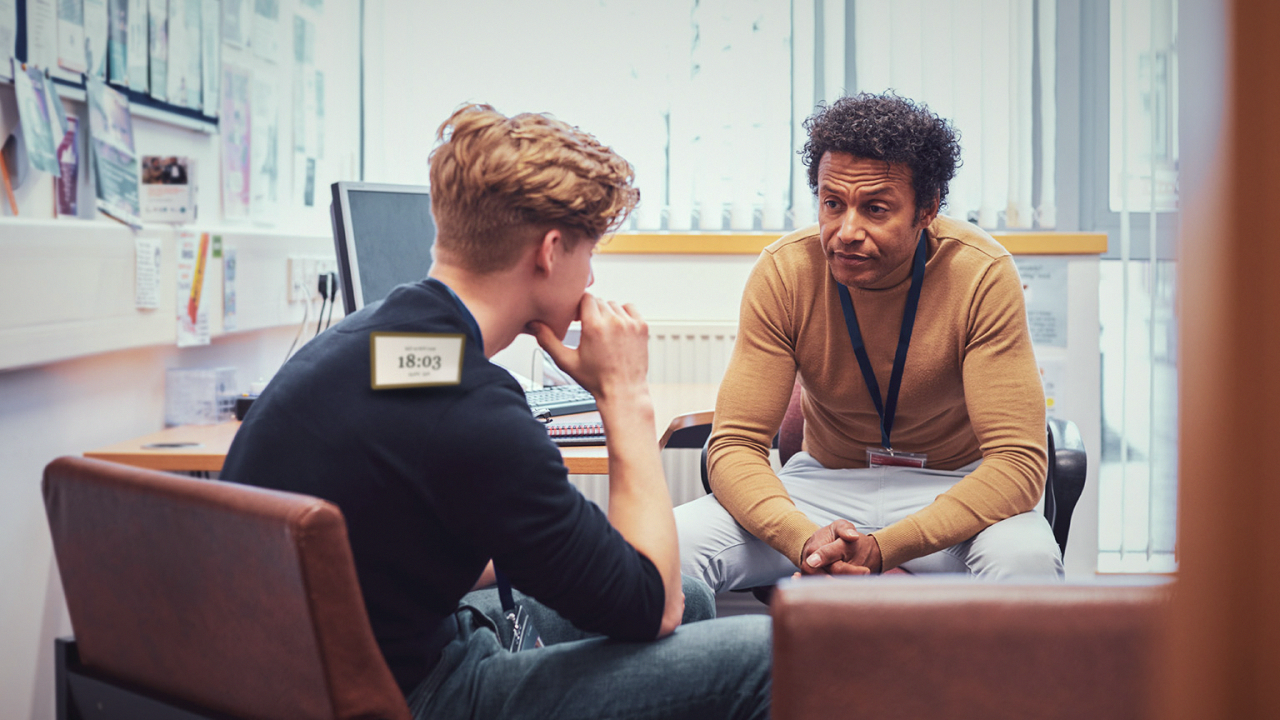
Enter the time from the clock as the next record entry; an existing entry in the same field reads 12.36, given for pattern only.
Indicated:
18.03
